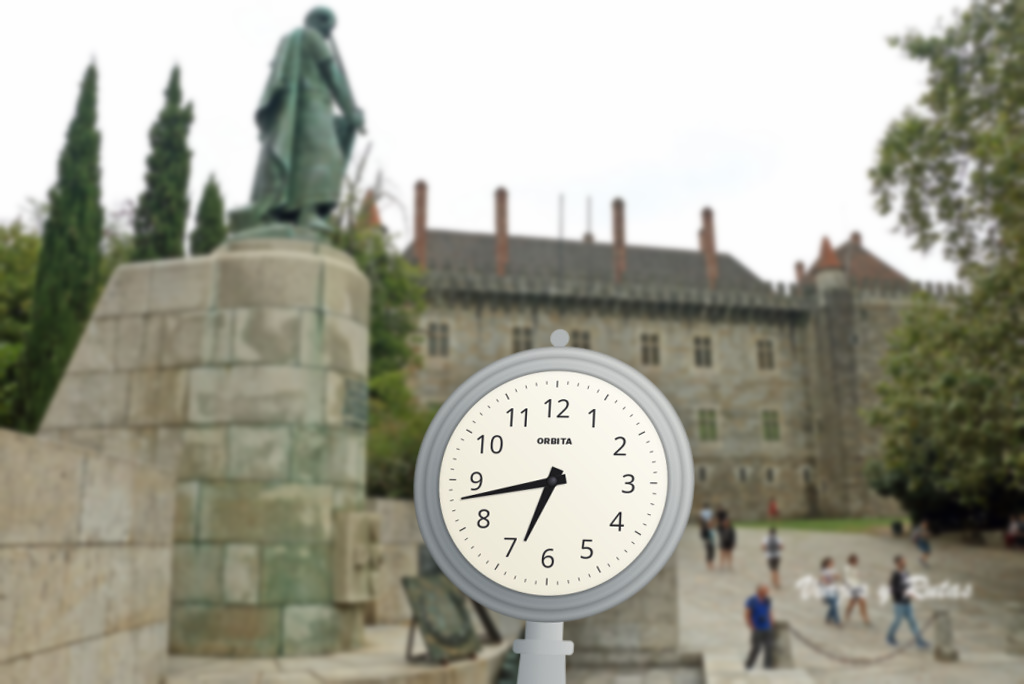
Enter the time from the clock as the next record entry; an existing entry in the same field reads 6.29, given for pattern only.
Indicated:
6.43
